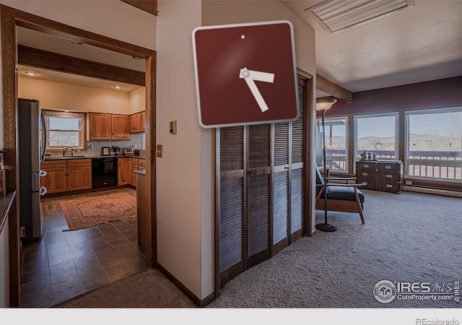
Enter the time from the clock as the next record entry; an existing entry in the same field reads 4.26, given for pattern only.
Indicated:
3.26
